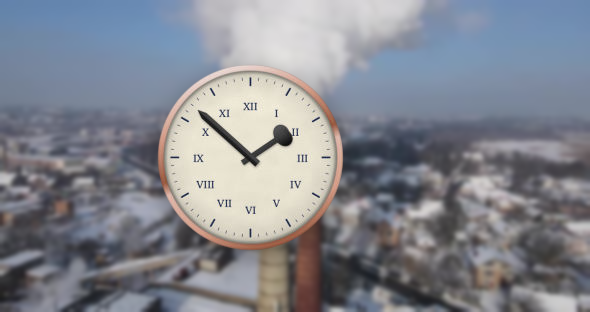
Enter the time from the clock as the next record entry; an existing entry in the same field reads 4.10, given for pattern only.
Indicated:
1.52
